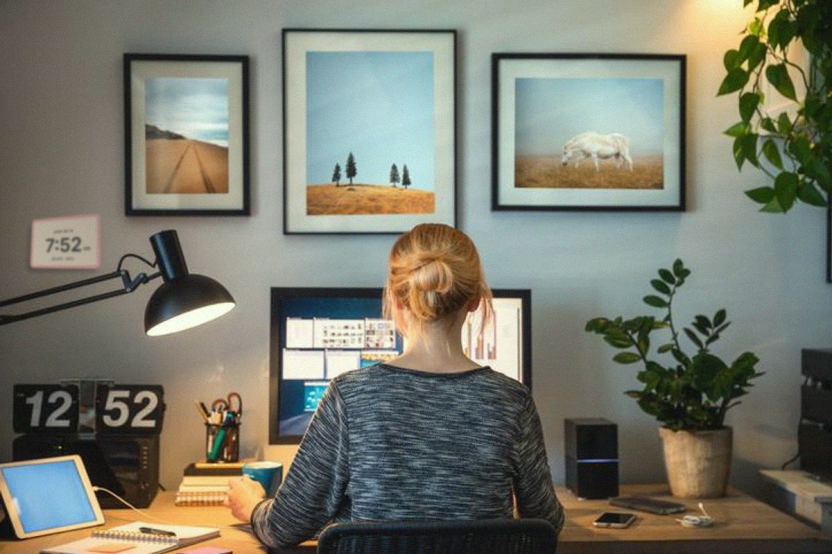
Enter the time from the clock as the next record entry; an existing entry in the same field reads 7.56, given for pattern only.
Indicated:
7.52
